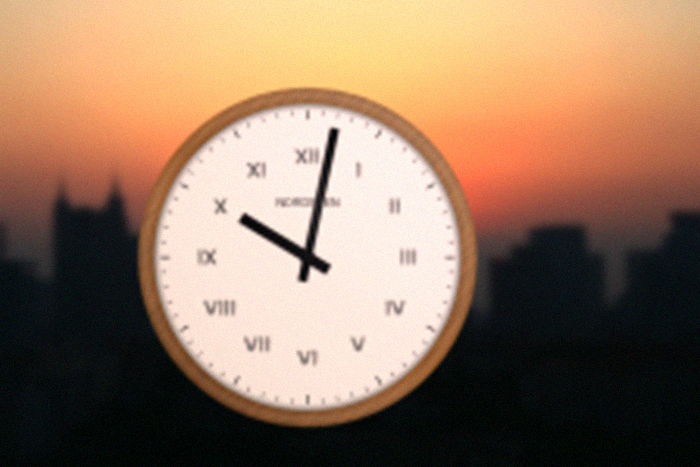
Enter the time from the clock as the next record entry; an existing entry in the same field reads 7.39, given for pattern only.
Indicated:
10.02
